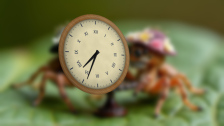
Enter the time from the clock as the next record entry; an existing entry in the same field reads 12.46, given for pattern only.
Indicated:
7.34
